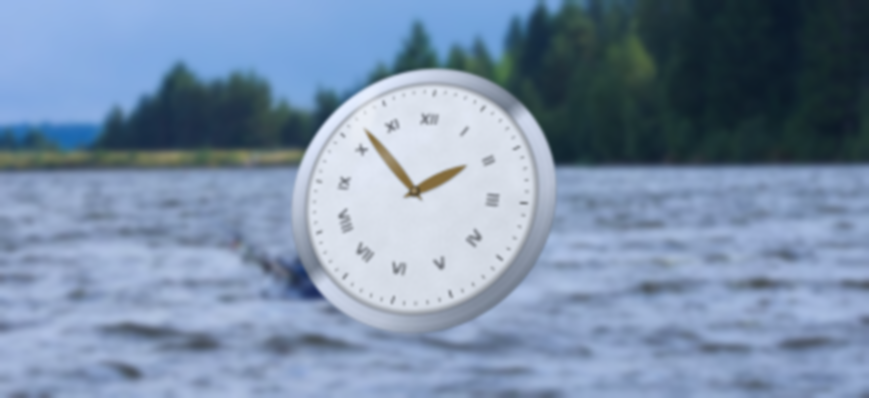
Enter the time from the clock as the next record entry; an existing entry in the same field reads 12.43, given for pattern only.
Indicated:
1.52
